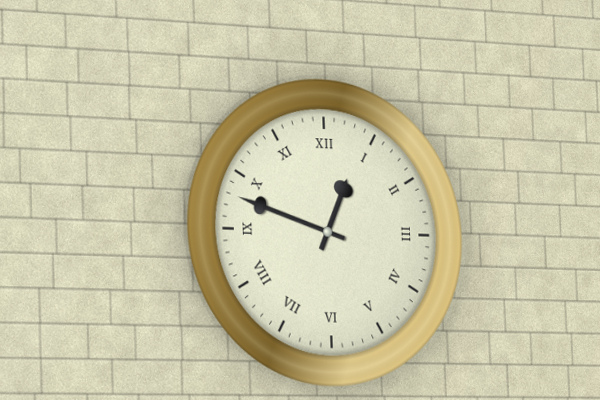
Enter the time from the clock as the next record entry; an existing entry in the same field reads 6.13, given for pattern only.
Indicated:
12.48
